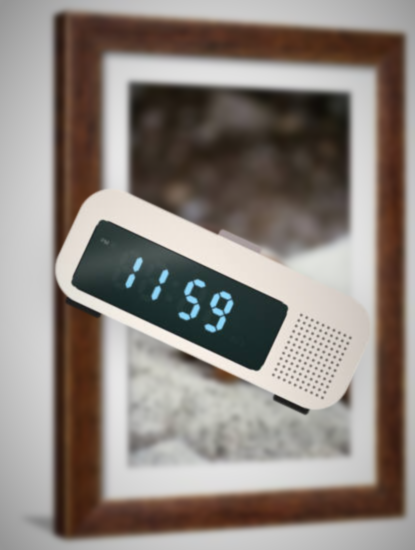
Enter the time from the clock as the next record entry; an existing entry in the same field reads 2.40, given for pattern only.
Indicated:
11.59
